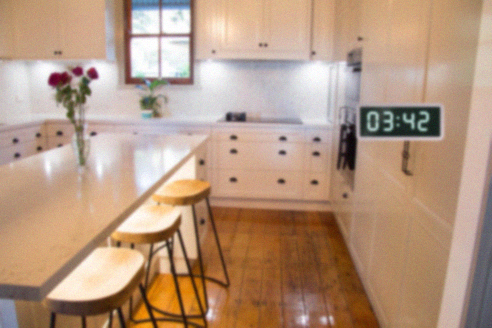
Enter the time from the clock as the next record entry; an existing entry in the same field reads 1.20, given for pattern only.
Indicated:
3.42
